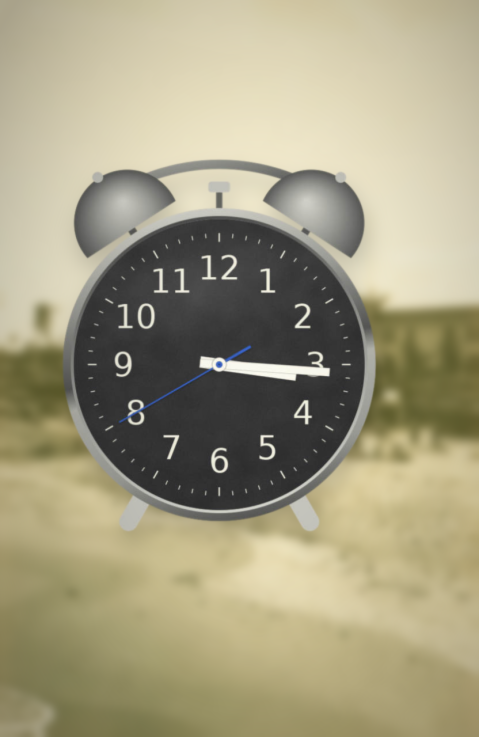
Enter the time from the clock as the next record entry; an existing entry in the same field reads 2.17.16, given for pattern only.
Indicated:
3.15.40
